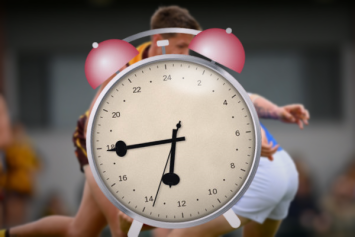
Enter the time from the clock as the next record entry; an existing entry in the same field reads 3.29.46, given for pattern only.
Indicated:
12.44.34
